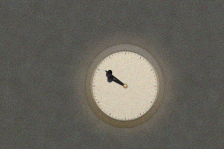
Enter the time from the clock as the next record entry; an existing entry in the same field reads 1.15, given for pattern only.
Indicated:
9.51
